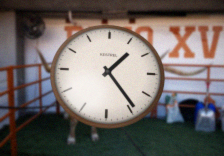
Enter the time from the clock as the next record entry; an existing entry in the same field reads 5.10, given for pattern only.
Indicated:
1.24
